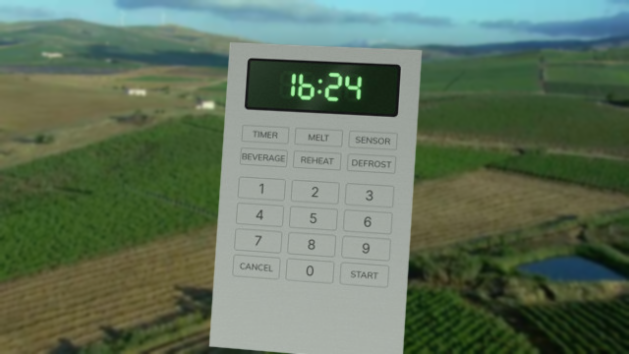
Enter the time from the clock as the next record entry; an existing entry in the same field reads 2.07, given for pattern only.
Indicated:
16.24
